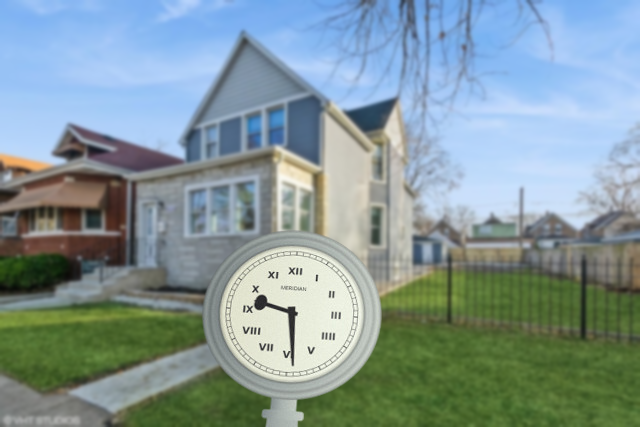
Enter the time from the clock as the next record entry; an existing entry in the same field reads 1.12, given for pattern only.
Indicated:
9.29
